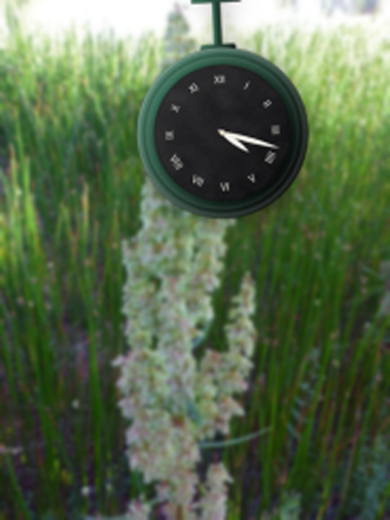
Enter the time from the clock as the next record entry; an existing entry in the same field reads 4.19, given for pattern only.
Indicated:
4.18
